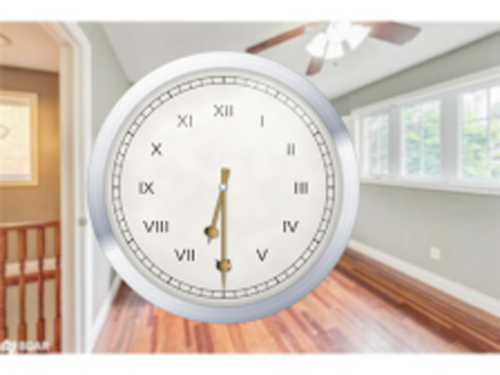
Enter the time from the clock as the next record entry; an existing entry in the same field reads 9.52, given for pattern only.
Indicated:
6.30
